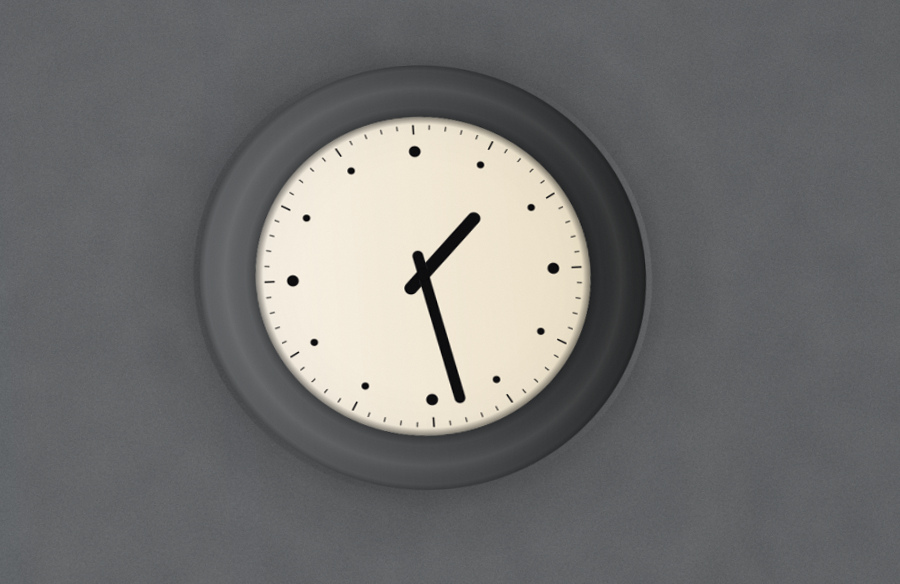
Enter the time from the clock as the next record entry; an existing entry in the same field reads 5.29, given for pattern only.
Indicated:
1.28
